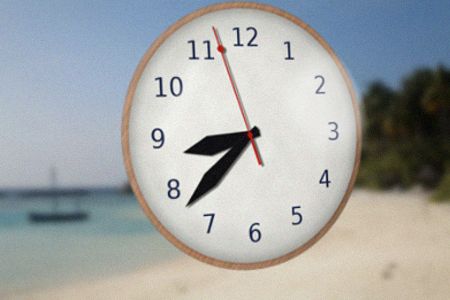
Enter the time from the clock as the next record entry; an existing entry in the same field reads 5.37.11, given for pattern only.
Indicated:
8.37.57
